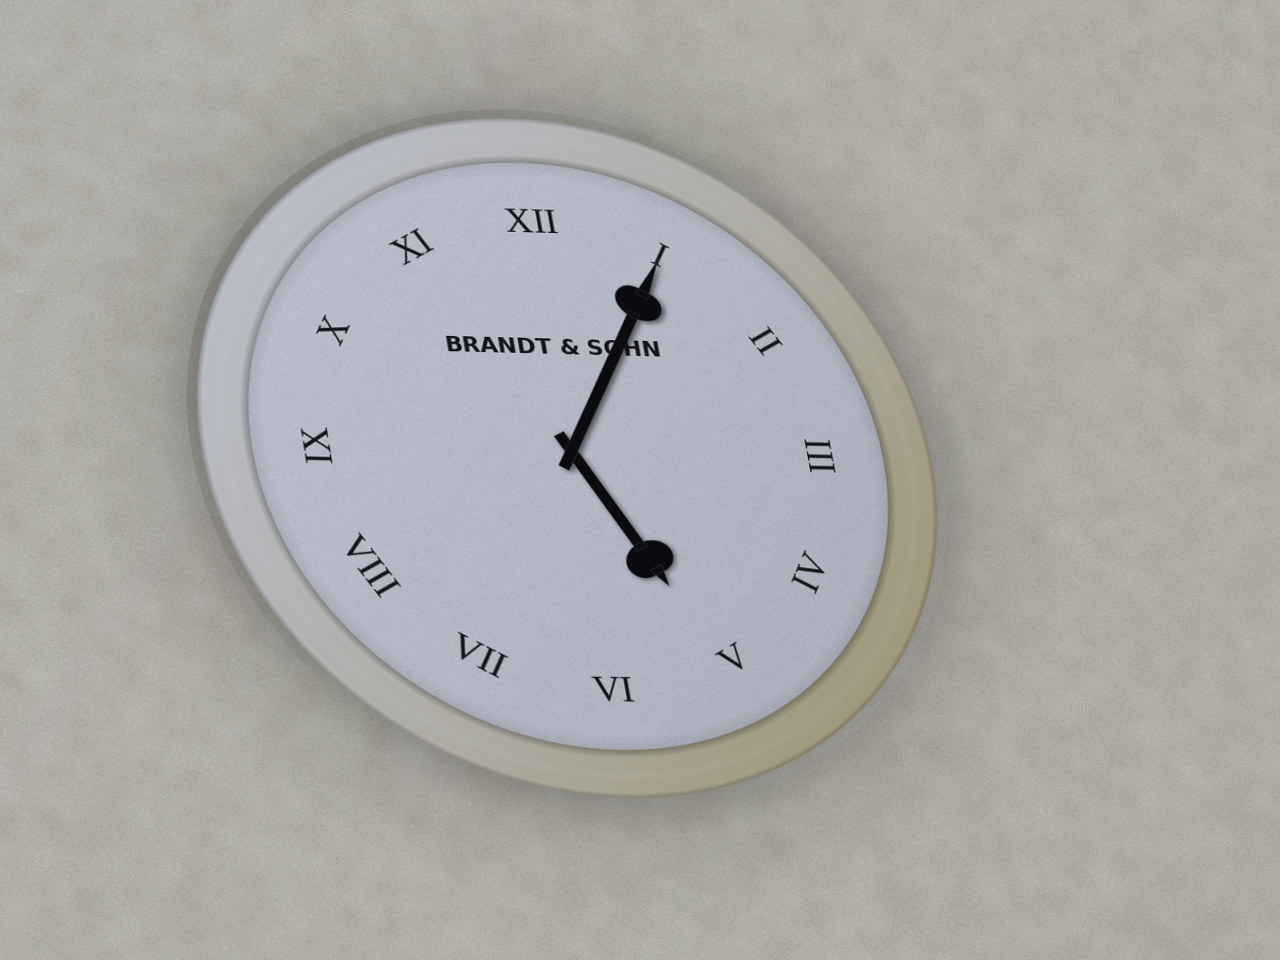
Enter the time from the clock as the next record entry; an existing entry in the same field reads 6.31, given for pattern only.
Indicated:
5.05
